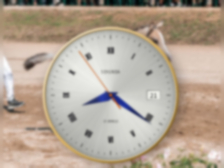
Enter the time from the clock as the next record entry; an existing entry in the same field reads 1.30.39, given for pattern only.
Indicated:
8.20.54
